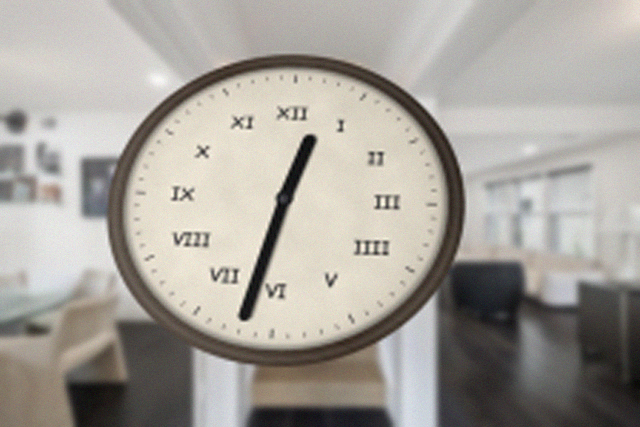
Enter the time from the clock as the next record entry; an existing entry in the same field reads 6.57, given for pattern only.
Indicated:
12.32
